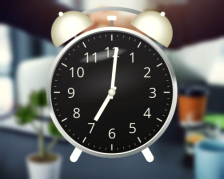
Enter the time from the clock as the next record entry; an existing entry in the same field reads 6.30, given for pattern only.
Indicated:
7.01
